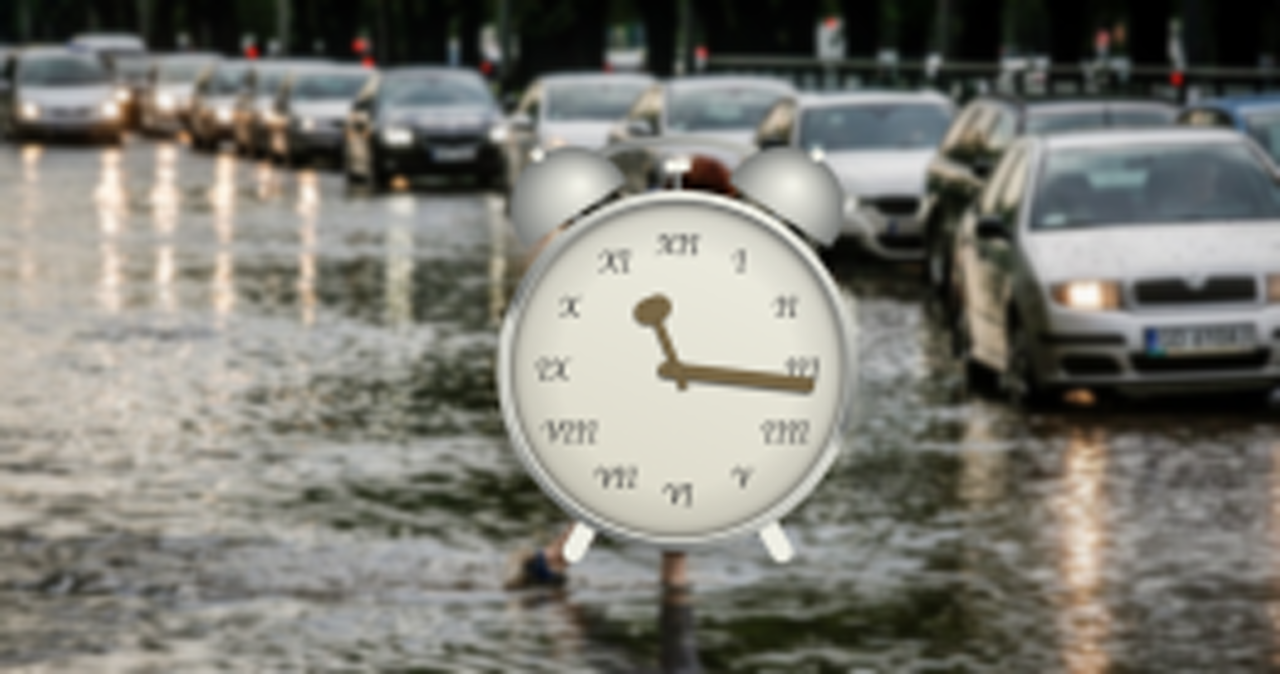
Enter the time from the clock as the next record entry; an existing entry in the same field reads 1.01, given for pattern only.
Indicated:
11.16
